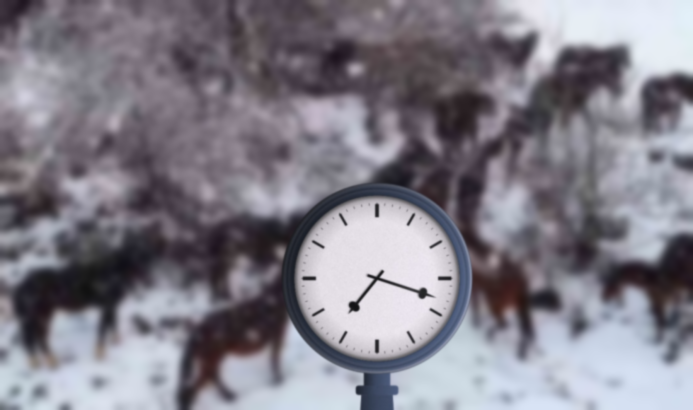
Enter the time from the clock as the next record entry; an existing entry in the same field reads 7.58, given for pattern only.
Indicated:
7.18
